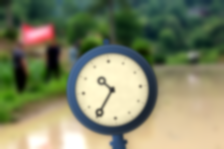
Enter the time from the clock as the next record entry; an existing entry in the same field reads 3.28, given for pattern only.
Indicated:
10.36
